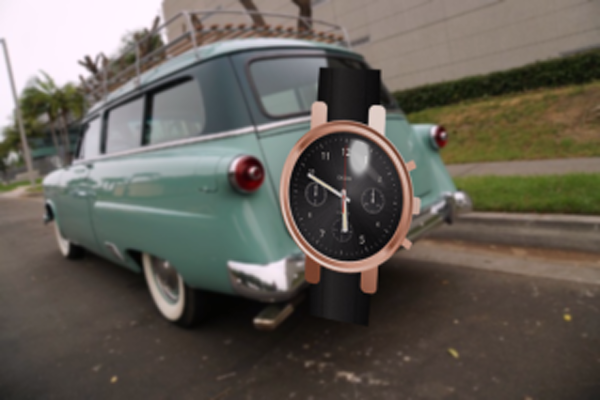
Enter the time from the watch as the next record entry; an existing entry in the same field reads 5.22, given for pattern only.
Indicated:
5.49
